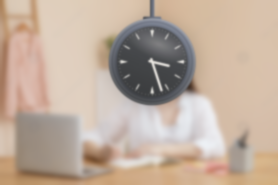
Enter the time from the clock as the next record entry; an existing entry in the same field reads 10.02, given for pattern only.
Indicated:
3.27
